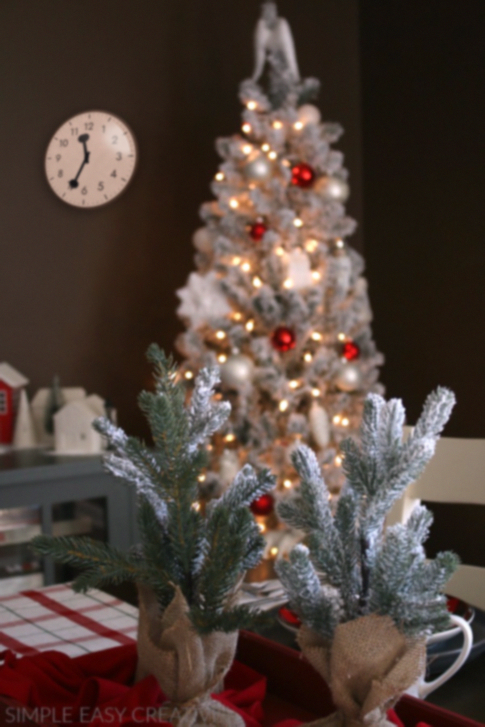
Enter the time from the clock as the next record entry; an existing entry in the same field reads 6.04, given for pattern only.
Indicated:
11.34
